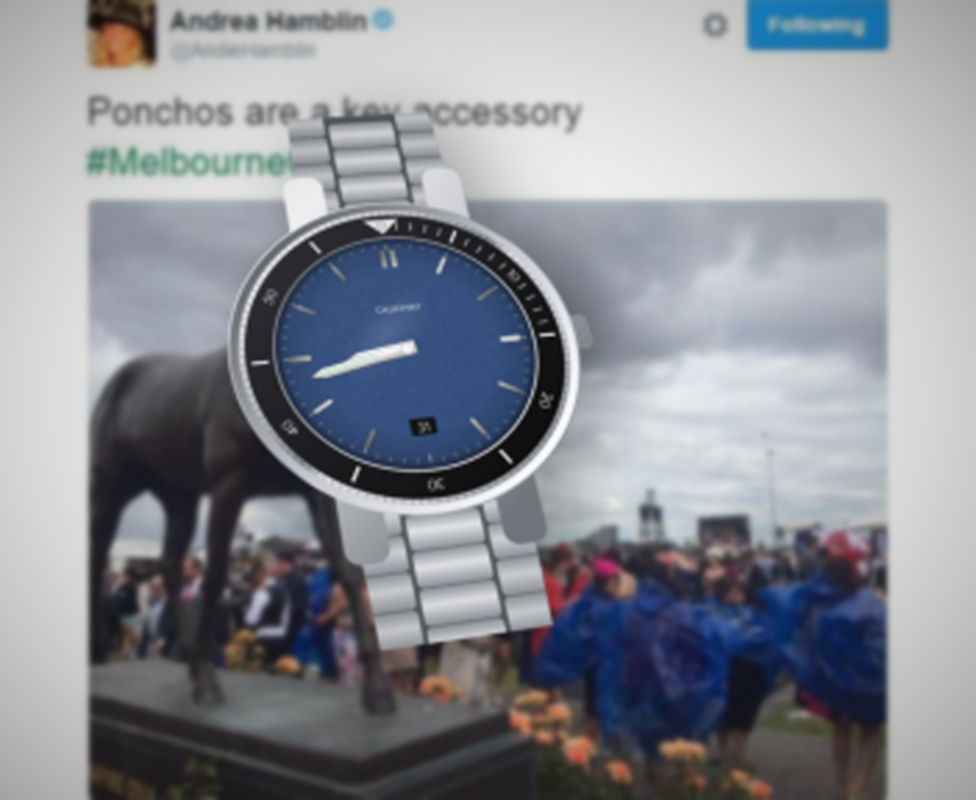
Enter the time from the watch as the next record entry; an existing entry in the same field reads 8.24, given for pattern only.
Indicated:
8.43
